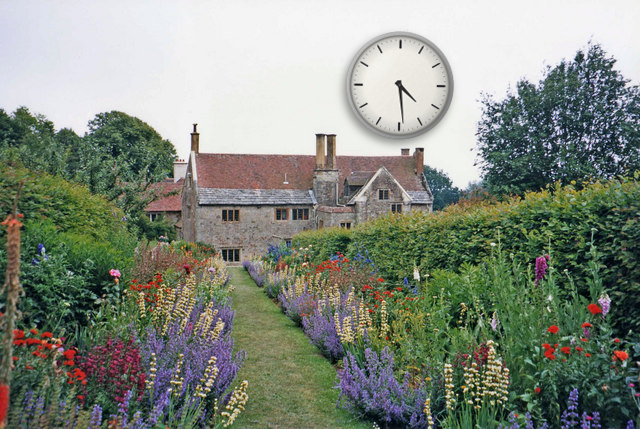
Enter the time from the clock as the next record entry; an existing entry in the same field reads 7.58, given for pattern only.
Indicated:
4.29
